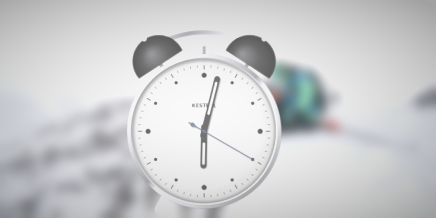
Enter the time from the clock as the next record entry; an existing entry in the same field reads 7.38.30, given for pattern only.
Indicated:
6.02.20
